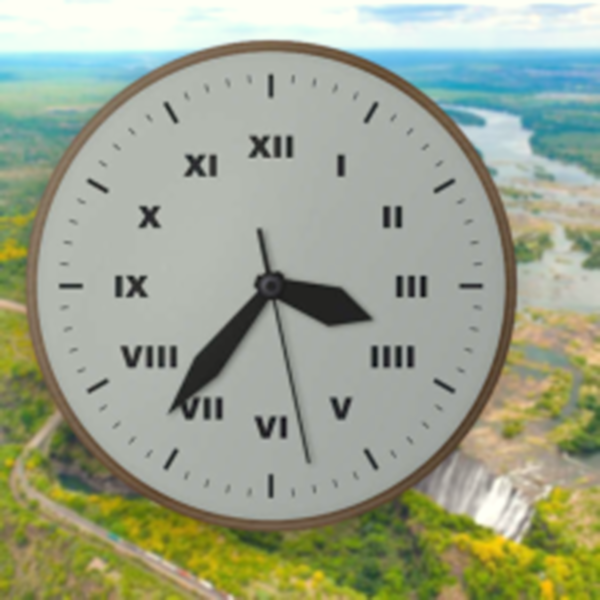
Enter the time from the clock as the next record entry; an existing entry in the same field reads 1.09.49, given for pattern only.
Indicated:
3.36.28
